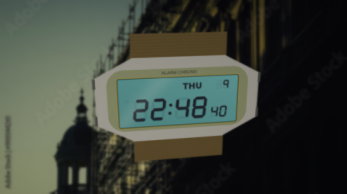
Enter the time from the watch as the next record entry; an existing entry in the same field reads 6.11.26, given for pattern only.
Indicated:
22.48.40
